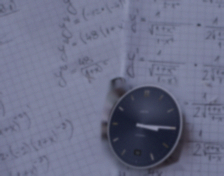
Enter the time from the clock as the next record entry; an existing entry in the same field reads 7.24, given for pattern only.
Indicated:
3.15
